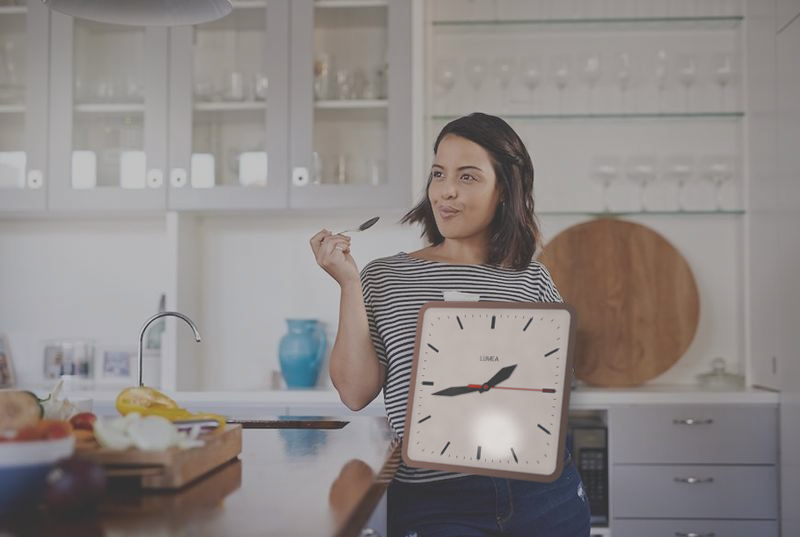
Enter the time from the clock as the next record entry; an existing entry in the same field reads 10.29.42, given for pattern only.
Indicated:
1.43.15
